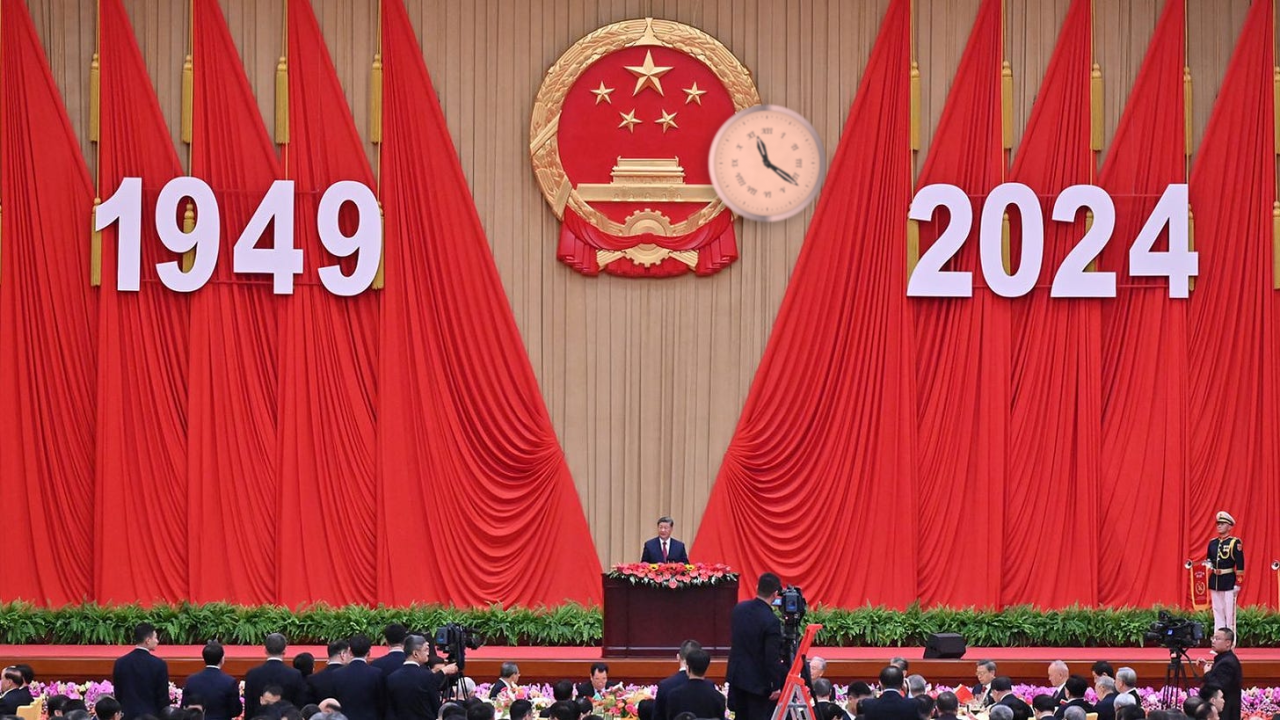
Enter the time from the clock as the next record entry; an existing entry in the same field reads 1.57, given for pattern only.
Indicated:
11.21
